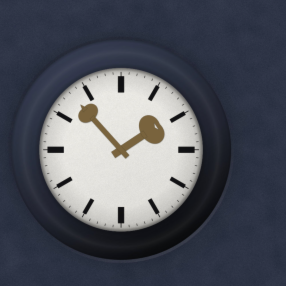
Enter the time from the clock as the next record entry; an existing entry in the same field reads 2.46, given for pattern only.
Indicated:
1.53
